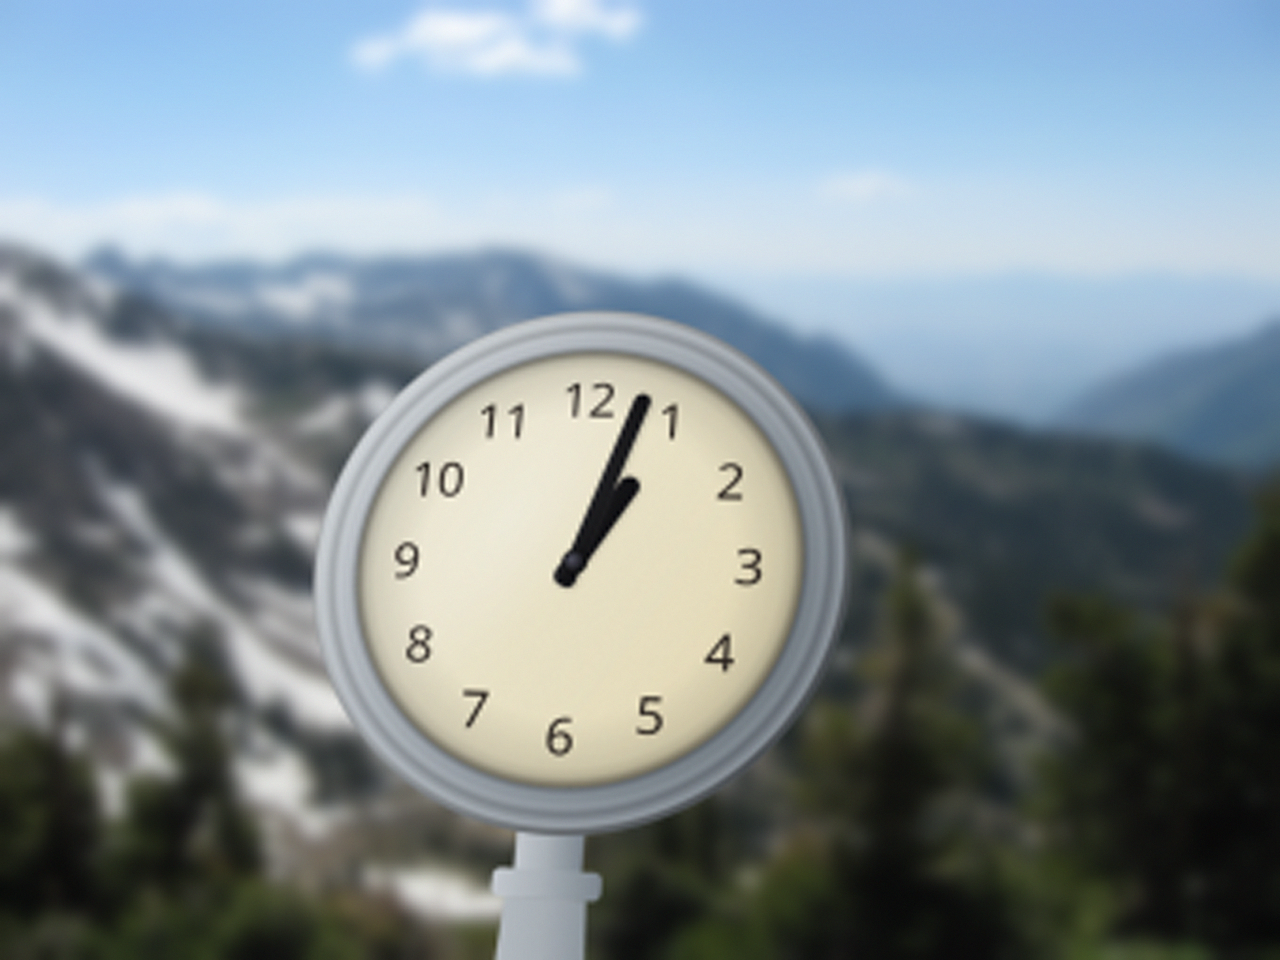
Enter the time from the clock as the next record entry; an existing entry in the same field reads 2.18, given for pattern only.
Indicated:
1.03
